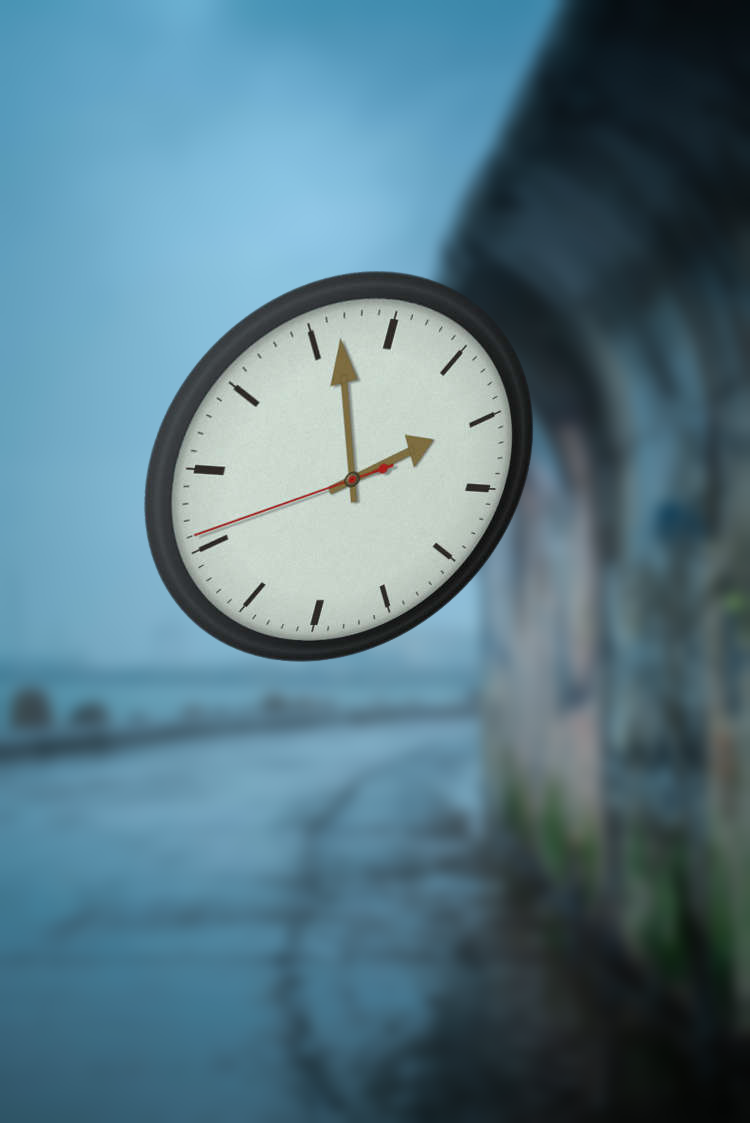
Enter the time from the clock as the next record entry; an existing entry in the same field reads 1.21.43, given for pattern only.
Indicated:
1.56.41
